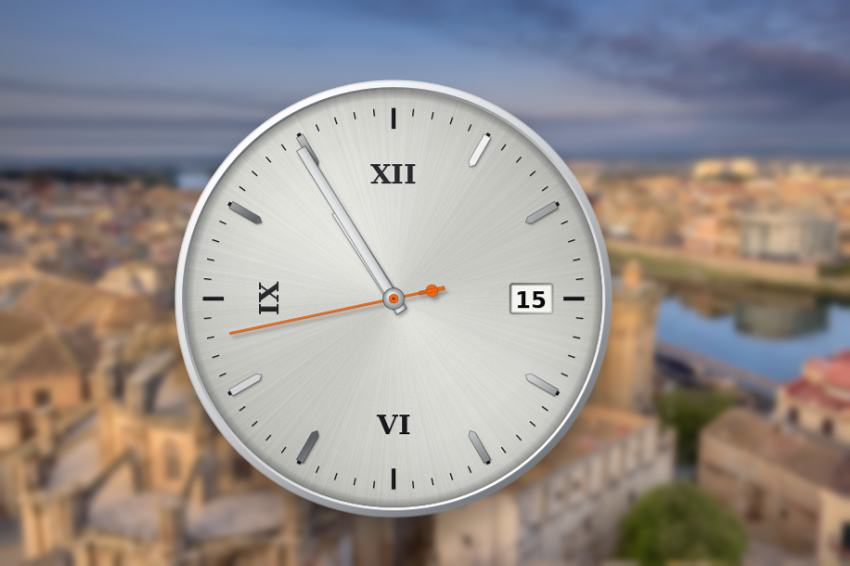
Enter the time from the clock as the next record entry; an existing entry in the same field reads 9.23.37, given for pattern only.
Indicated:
10.54.43
